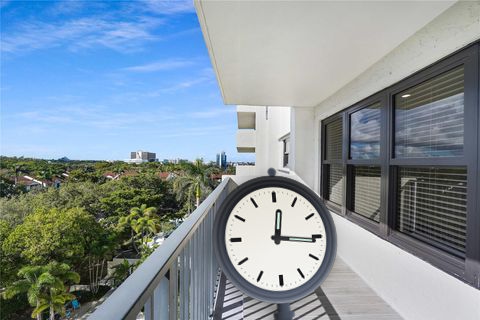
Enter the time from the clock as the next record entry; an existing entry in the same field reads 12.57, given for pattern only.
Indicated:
12.16
